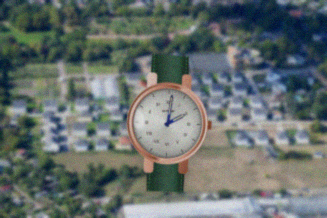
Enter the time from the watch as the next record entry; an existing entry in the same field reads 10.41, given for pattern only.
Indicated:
2.01
